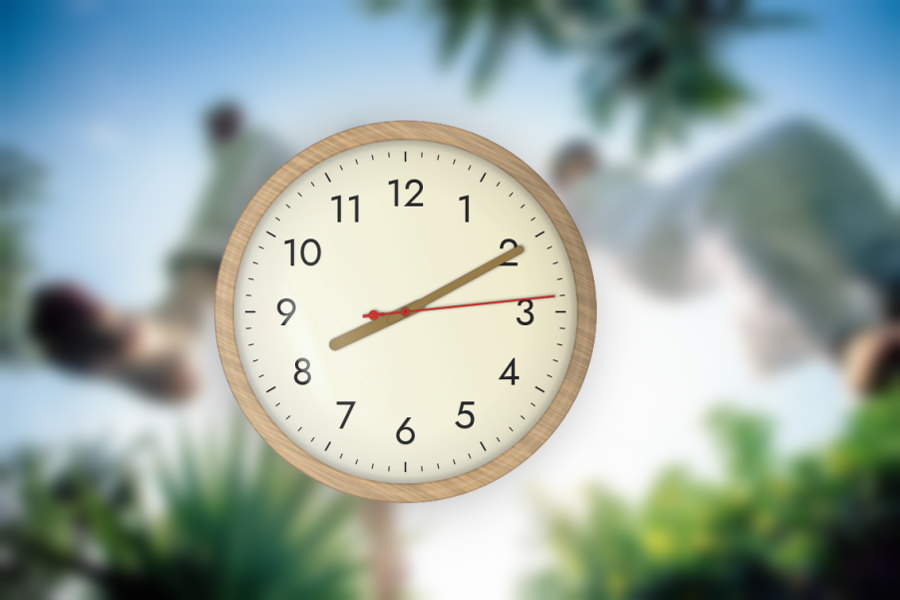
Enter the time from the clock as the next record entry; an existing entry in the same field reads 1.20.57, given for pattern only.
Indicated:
8.10.14
